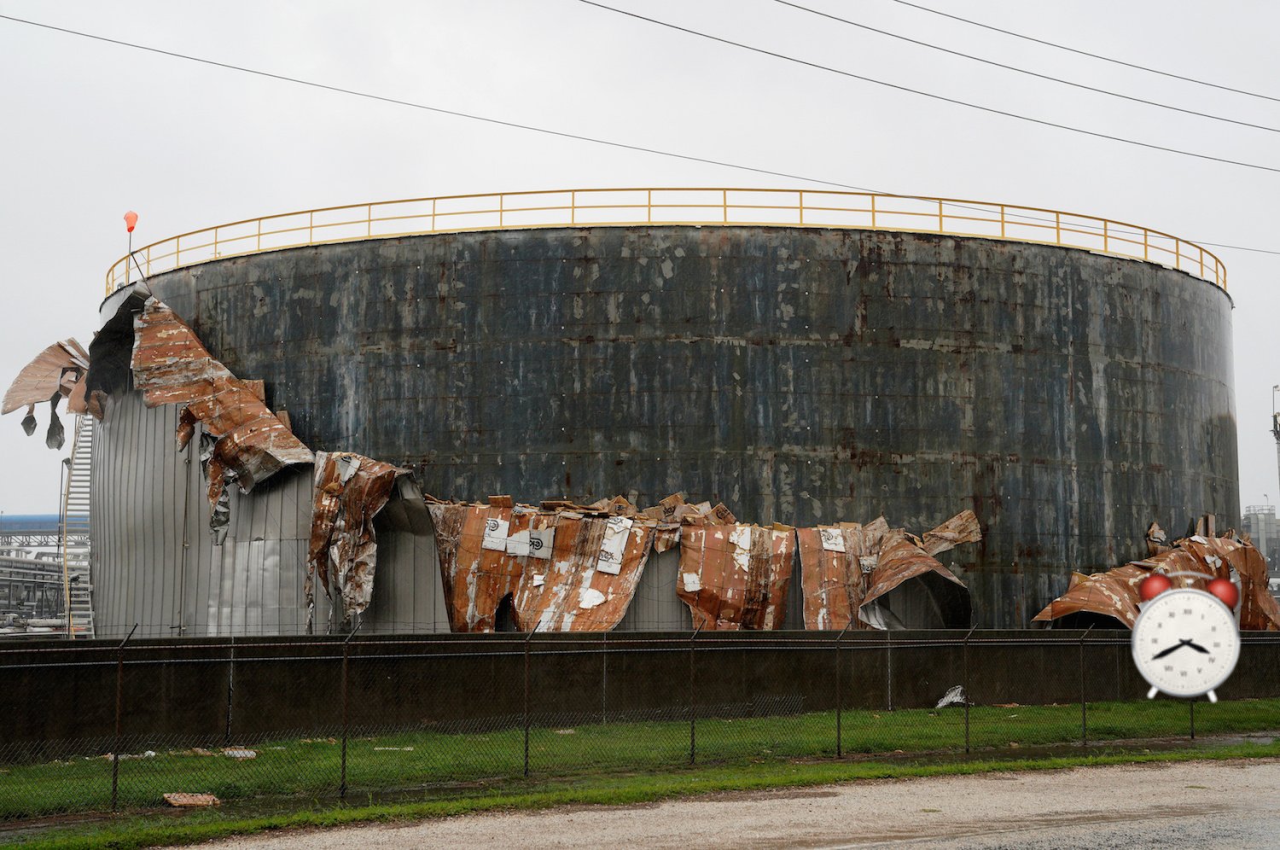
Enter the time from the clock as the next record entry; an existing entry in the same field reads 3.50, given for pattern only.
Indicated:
3.40
